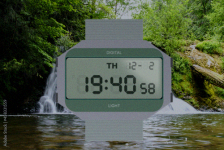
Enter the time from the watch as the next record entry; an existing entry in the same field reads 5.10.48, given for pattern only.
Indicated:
19.40.58
